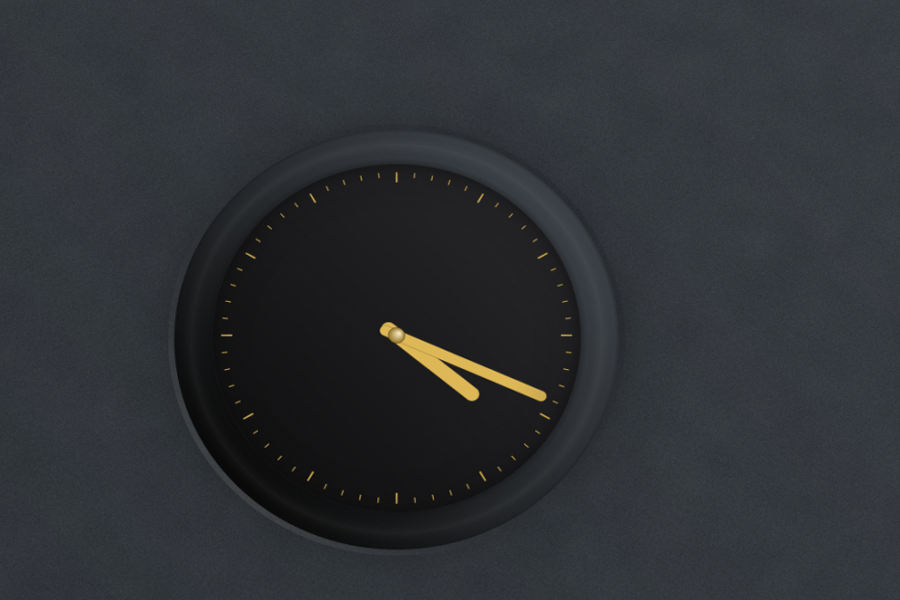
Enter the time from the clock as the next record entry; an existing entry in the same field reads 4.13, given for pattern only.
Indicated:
4.19
